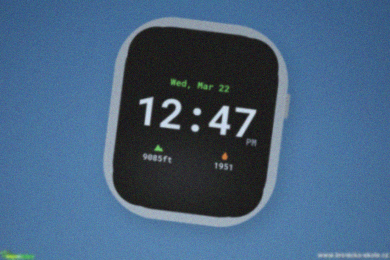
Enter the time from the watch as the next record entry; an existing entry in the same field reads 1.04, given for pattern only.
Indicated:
12.47
